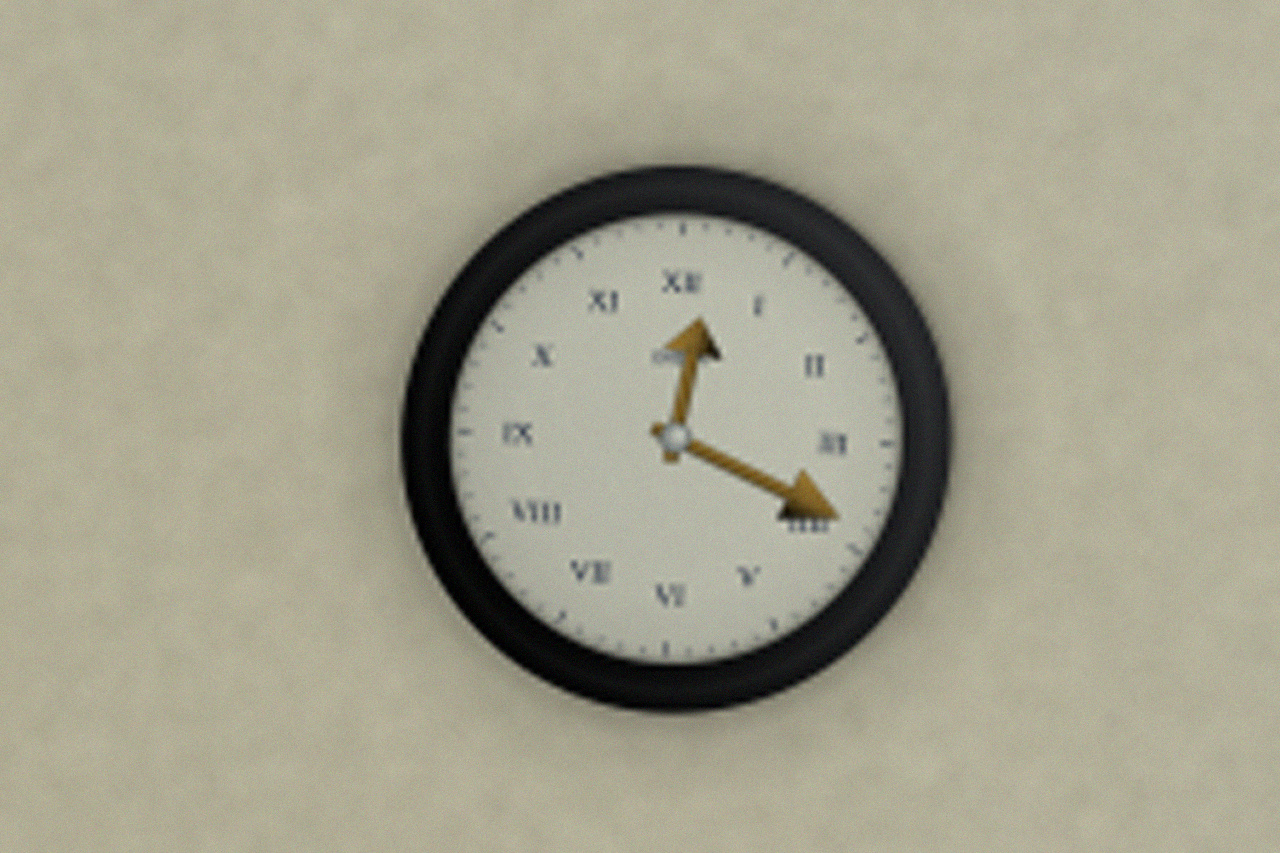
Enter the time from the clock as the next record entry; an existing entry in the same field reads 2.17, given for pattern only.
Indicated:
12.19
